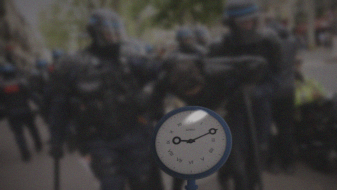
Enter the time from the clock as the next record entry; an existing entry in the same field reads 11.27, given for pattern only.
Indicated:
9.11
